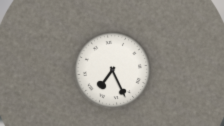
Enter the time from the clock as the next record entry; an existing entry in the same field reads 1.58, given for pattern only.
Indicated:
7.27
